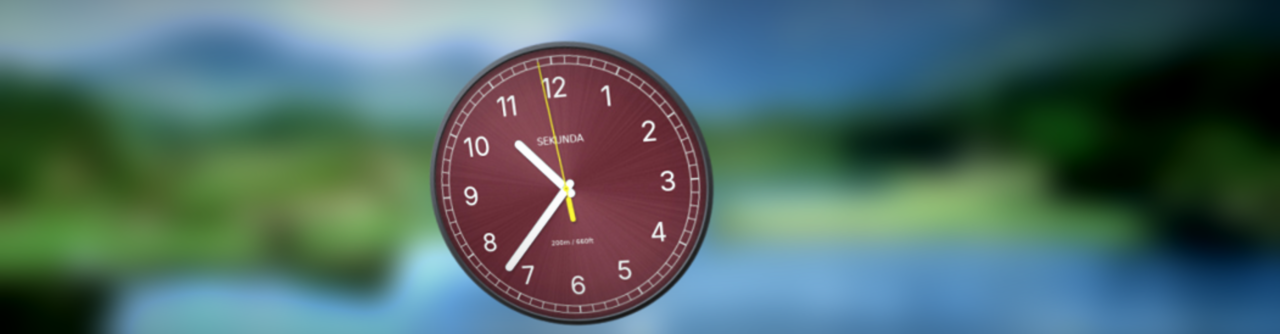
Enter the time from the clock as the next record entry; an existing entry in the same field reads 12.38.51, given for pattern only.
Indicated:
10.36.59
